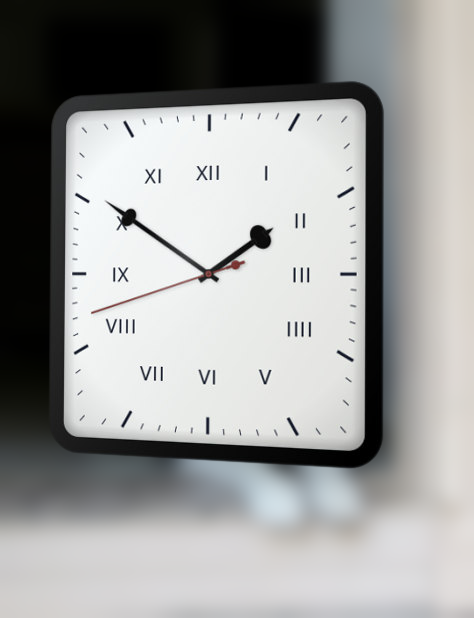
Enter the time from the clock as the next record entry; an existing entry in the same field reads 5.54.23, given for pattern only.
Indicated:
1.50.42
